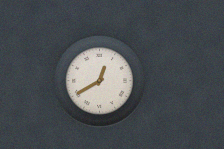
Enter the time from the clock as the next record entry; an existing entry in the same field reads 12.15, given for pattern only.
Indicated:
12.40
